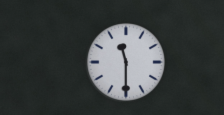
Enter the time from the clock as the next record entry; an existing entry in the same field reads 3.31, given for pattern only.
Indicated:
11.30
